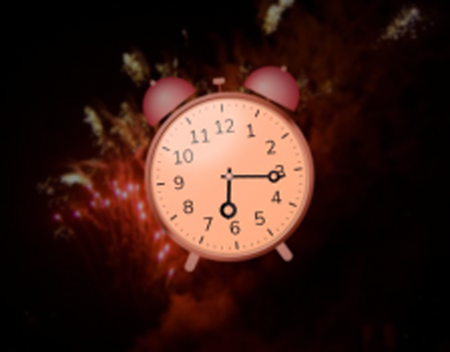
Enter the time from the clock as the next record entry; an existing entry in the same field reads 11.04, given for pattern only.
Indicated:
6.16
